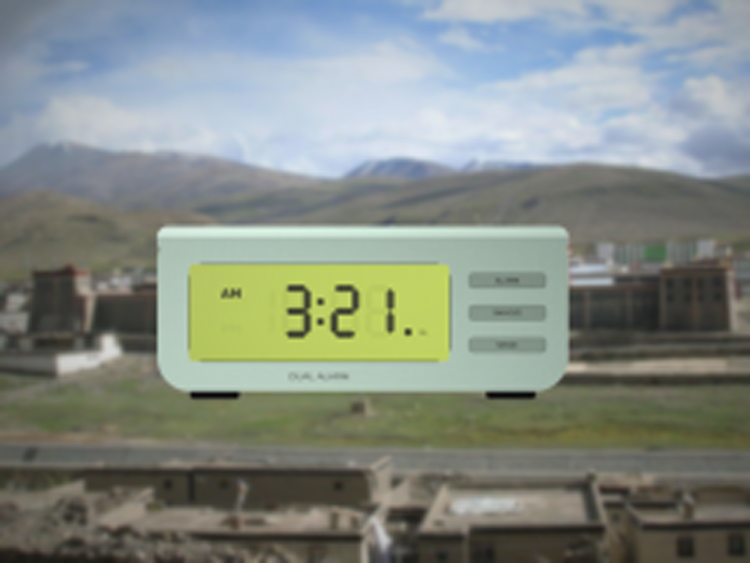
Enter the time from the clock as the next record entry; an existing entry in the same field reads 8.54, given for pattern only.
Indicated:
3.21
